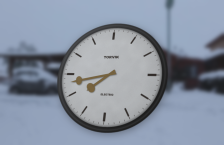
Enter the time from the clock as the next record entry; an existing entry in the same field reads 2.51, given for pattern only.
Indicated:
7.43
